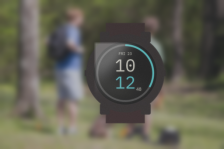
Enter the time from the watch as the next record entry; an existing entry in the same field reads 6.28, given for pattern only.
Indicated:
10.12
